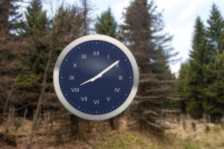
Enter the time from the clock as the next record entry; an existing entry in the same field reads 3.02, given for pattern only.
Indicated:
8.09
